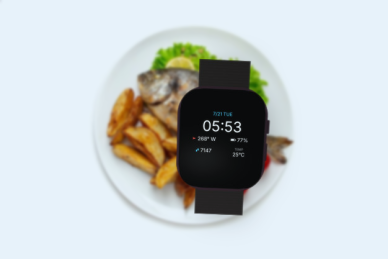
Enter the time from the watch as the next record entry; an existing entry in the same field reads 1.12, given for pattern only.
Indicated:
5.53
